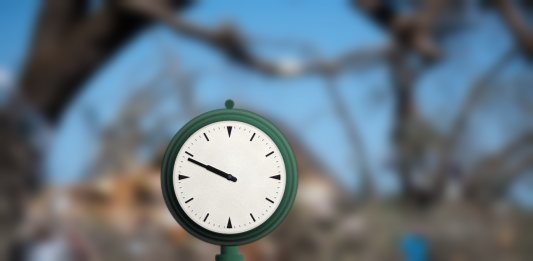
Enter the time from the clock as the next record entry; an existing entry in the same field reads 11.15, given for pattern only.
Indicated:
9.49
